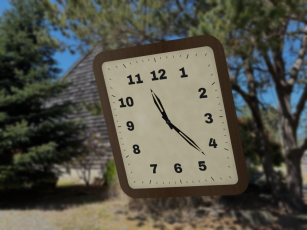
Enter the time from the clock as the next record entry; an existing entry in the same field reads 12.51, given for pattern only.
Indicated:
11.23
